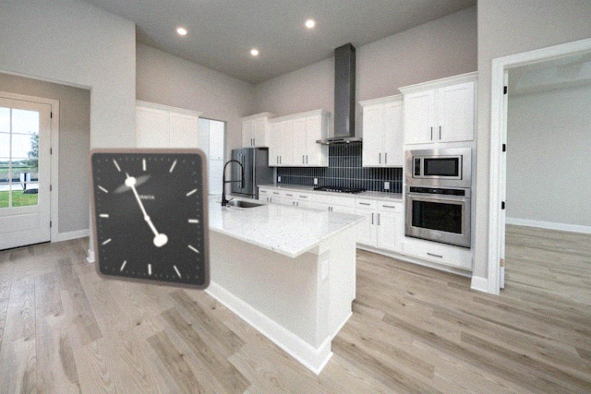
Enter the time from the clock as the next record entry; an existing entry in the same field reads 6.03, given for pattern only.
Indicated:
4.56
